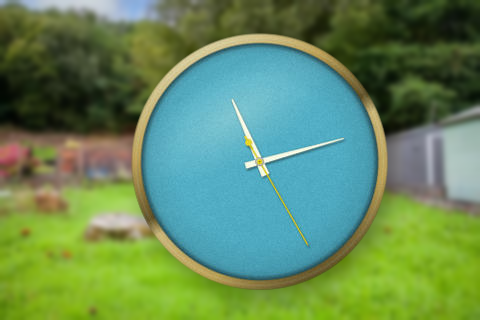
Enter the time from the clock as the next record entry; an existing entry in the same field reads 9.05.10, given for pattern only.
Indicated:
11.12.25
